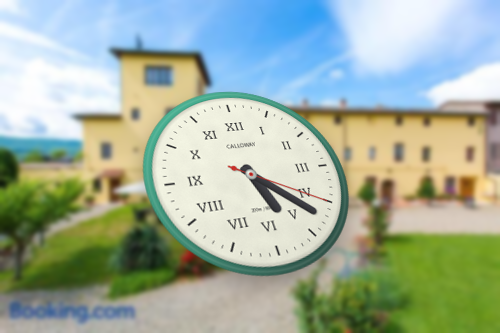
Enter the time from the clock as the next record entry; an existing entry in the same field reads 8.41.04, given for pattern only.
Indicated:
5.22.20
